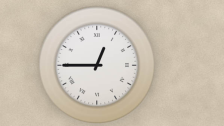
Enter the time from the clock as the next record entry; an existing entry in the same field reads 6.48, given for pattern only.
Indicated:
12.45
